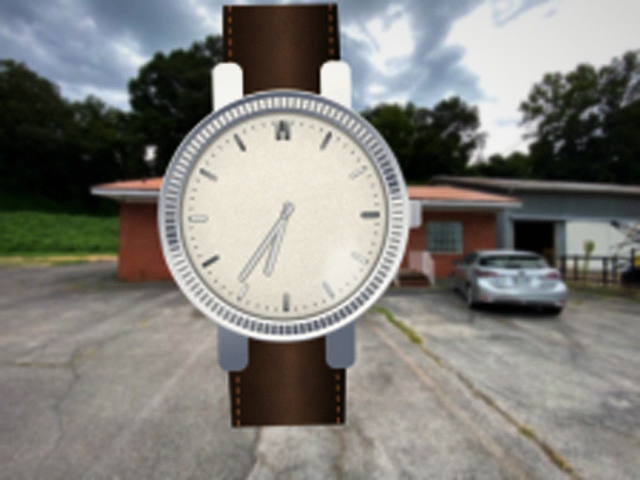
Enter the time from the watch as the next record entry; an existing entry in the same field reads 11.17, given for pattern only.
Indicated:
6.36
